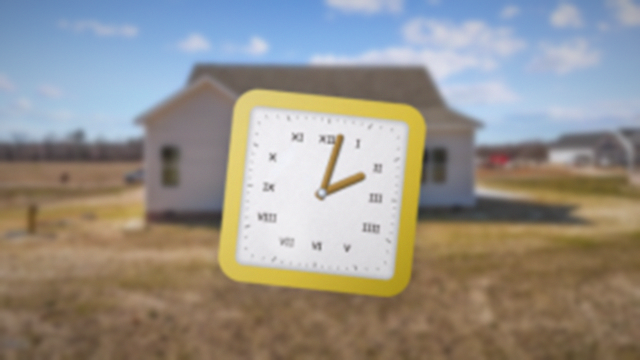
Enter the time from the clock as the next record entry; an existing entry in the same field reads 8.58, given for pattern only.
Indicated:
2.02
